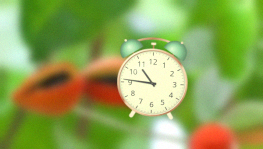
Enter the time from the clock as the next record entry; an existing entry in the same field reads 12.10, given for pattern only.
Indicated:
10.46
